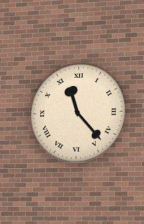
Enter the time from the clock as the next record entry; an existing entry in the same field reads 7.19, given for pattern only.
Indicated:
11.23
